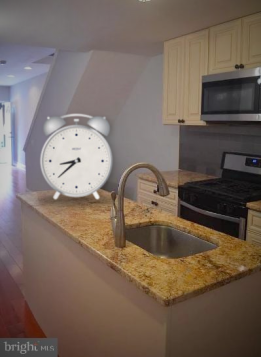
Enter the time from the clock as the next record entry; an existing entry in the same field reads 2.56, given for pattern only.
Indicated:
8.38
